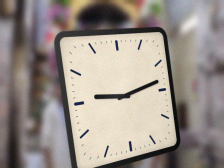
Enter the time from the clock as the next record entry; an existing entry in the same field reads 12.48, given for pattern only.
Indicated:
9.13
